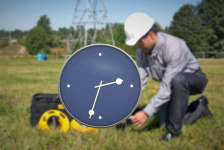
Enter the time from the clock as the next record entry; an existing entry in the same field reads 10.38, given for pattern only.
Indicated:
2.33
